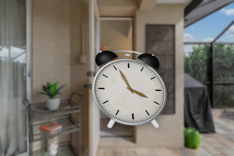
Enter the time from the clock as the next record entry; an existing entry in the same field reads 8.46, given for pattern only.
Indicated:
3.56
